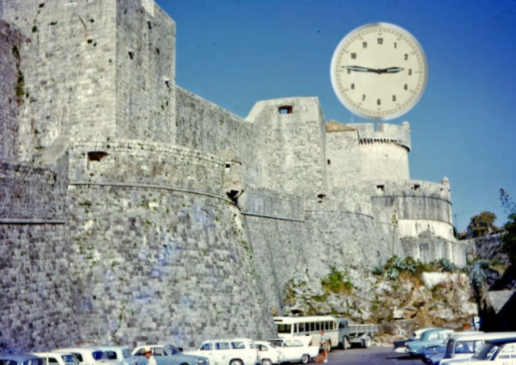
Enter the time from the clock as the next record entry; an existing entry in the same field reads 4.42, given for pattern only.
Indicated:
2.46
